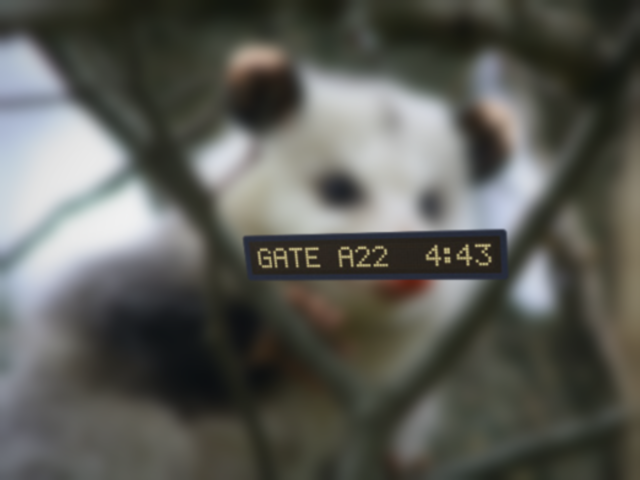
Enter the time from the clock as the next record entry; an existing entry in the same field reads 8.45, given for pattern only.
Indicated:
4.43
